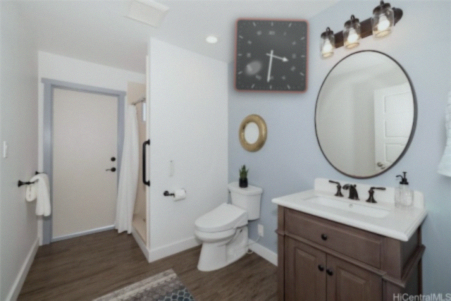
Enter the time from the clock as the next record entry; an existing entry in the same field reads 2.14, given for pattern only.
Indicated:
3.31
